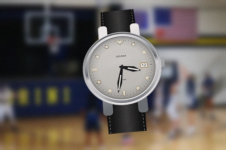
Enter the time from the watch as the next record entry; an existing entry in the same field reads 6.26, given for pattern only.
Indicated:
3.32
